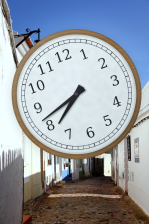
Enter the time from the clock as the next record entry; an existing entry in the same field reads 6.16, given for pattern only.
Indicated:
7.42
